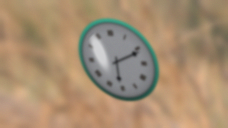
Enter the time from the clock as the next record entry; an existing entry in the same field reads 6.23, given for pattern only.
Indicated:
6.11
